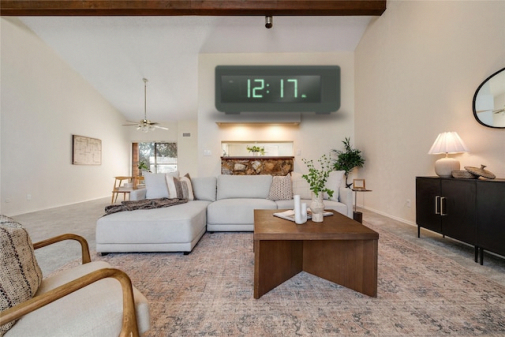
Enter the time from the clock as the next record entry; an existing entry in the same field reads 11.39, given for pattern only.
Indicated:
12.17
